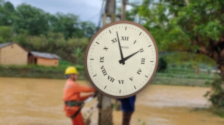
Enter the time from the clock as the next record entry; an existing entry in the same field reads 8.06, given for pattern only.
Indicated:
1.57
